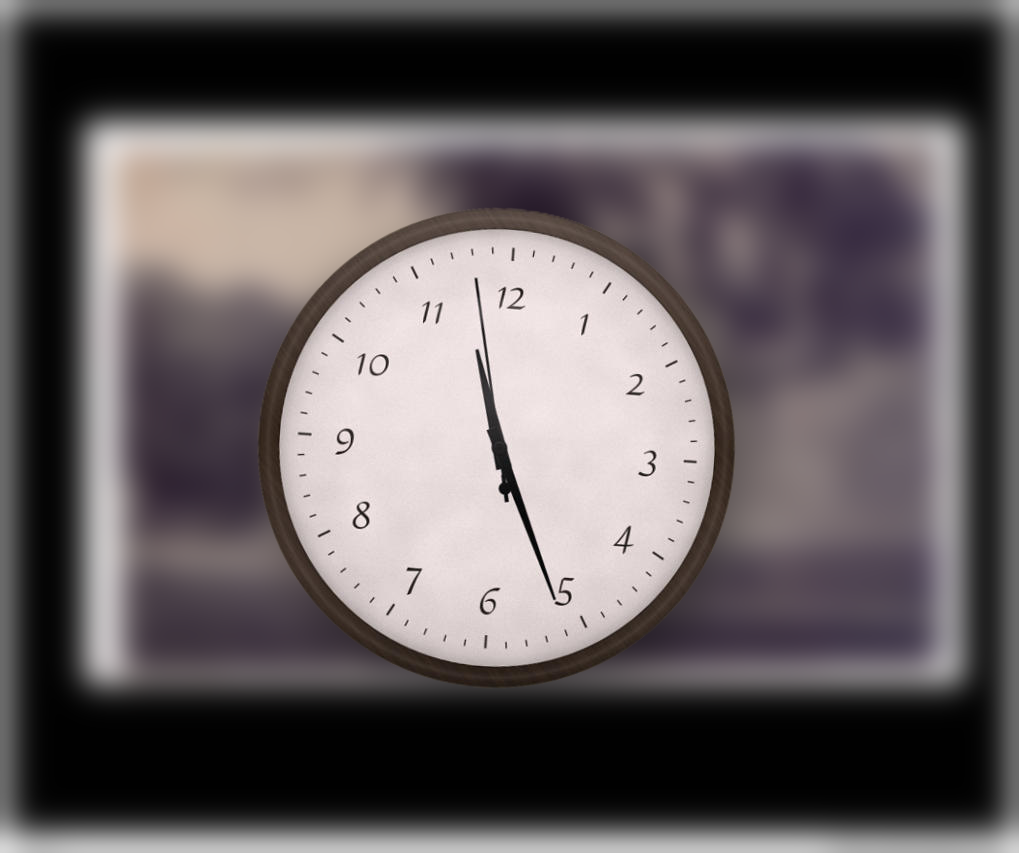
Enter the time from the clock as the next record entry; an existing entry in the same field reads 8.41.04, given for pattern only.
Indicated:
11.25.58
